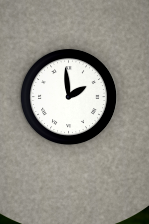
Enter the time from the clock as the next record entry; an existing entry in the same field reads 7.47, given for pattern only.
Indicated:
1.59
